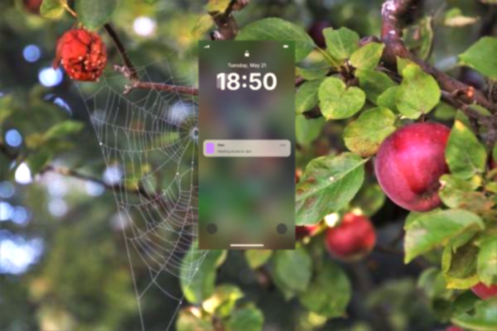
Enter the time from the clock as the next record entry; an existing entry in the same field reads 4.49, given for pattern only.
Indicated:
18.50
